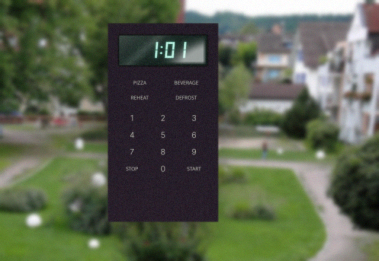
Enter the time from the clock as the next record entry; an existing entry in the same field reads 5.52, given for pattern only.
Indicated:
1.01
